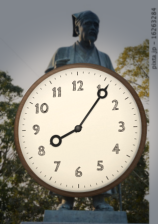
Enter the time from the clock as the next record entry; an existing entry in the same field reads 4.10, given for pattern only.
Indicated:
8.06
